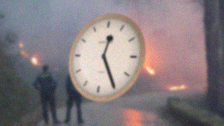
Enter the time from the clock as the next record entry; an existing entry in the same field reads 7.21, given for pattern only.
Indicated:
12.25
